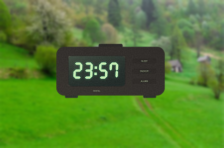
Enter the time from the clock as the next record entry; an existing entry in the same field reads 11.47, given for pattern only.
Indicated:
23.57
